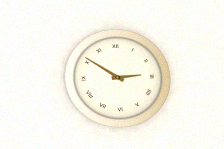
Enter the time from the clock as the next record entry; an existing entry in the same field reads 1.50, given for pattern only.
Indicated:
2.51
